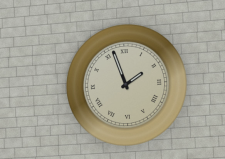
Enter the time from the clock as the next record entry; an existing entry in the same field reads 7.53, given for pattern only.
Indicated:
1.57
